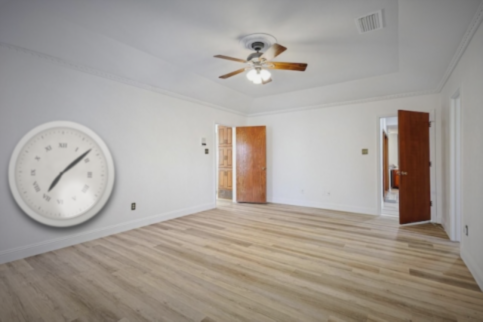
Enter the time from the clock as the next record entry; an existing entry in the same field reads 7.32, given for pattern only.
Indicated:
7.08
